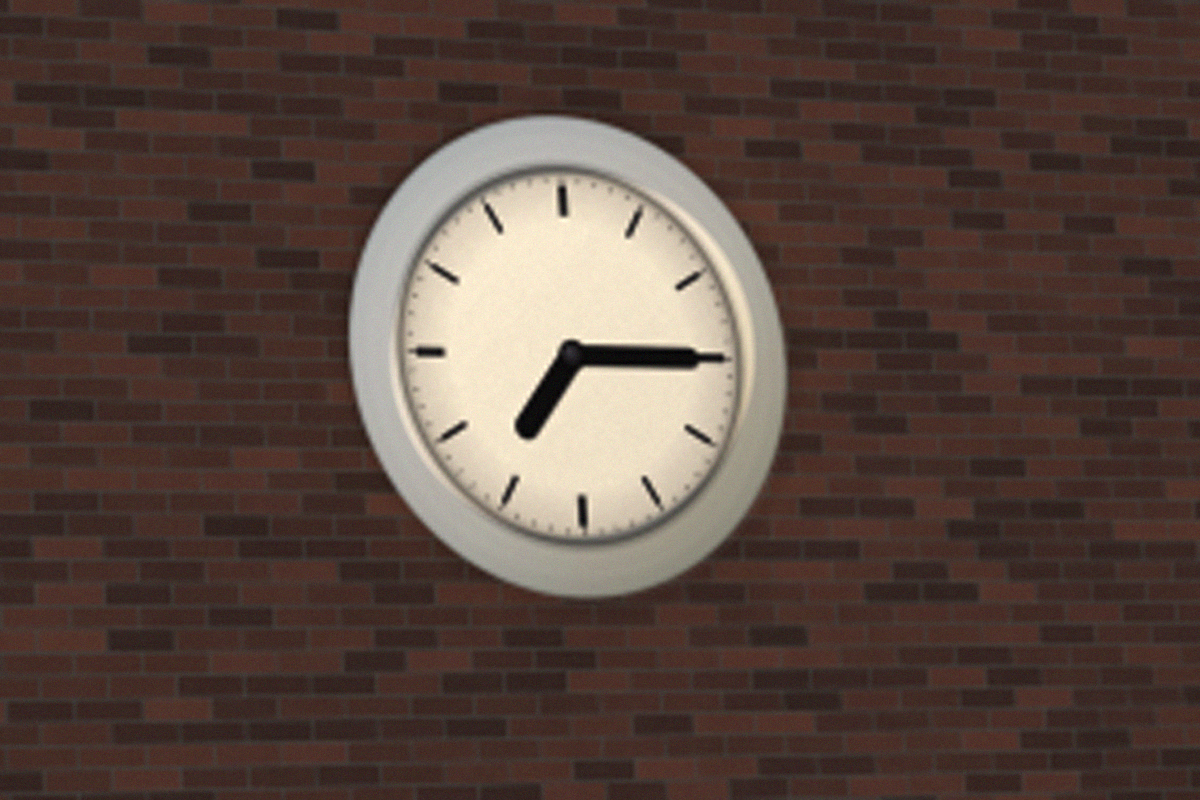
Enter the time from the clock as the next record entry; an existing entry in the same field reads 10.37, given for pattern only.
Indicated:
7.15
